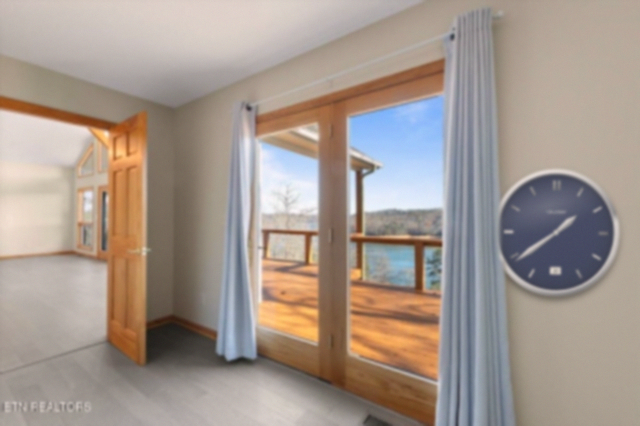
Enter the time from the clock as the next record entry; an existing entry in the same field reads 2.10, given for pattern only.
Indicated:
1.39
